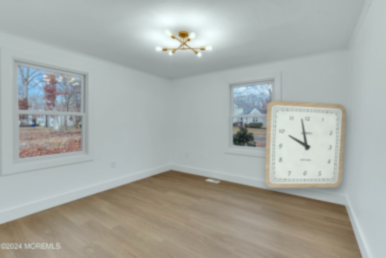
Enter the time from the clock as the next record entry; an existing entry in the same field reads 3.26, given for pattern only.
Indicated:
9.58
